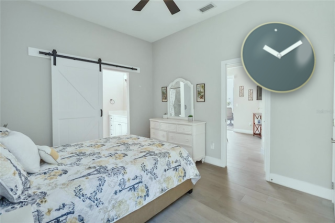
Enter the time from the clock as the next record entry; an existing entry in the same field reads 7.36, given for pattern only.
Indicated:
10.10
